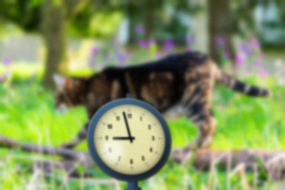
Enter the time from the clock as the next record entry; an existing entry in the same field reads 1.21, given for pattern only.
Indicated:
8.58
